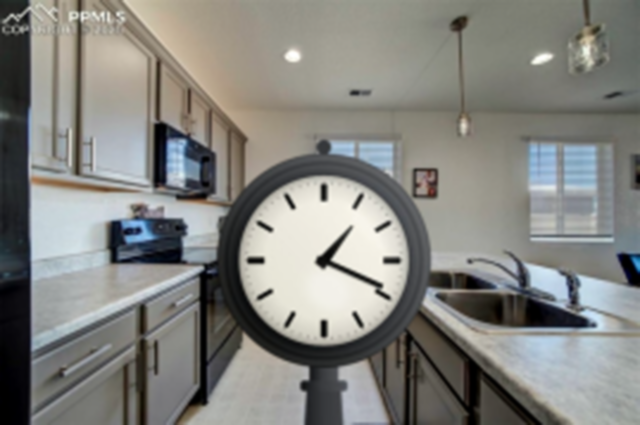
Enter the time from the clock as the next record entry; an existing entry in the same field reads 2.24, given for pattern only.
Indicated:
1.19
